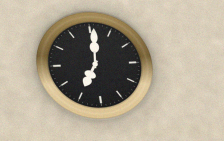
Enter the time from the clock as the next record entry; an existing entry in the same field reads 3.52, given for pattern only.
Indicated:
7.01
